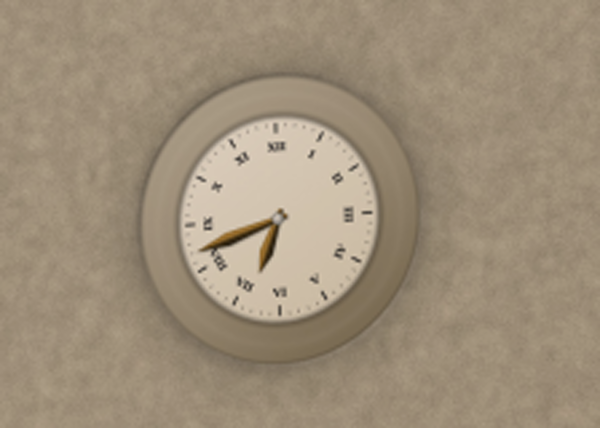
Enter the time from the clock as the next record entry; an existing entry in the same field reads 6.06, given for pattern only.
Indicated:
6.42
